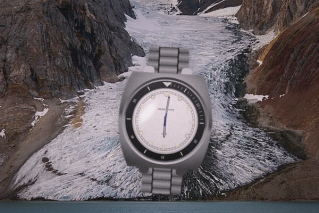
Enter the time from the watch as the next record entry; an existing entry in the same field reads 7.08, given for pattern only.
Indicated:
6.01
